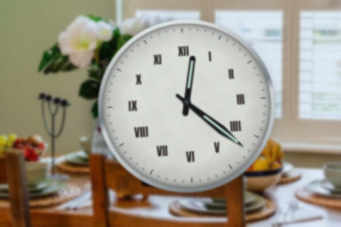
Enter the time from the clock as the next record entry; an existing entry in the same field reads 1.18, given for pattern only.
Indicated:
12.22
